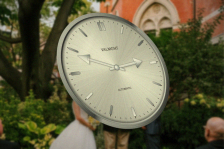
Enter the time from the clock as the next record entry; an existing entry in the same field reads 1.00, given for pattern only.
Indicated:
2.49
